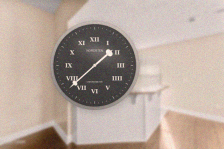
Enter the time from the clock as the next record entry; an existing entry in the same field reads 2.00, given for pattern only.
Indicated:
1.38
